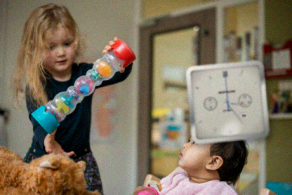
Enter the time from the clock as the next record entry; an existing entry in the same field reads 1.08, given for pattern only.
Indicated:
3.25
